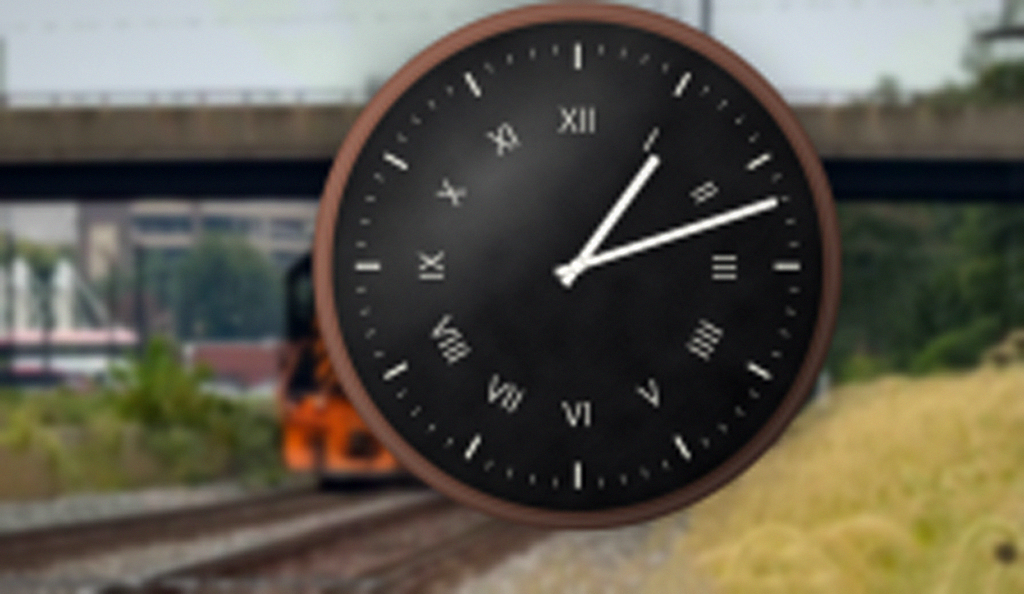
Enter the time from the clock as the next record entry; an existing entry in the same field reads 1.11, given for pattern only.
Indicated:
1.12
